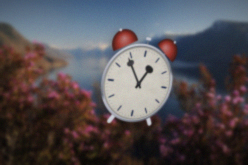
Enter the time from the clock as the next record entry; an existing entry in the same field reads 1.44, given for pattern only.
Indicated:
12.54
